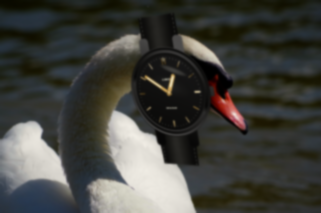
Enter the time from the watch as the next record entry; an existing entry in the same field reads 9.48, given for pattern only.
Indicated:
12.51
